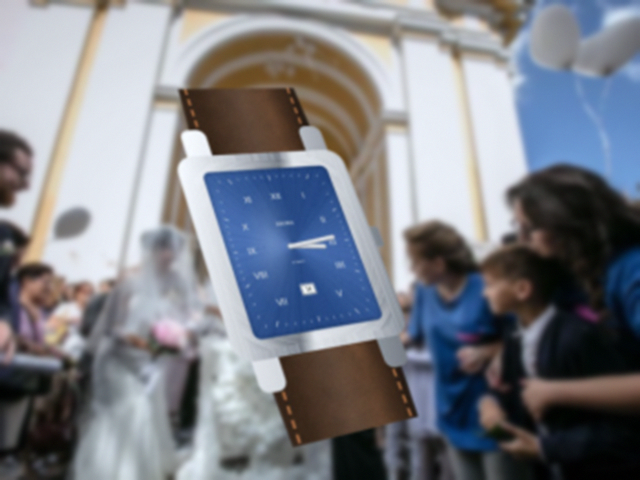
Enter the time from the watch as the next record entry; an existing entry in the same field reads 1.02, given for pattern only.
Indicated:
3.14
